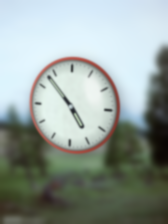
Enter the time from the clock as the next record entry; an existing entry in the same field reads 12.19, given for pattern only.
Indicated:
4.53
